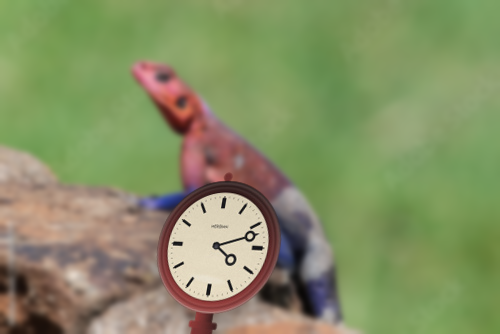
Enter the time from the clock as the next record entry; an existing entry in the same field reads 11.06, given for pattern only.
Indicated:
4.12
